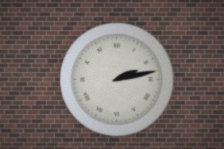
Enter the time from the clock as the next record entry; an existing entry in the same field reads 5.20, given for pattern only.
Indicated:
2.13
